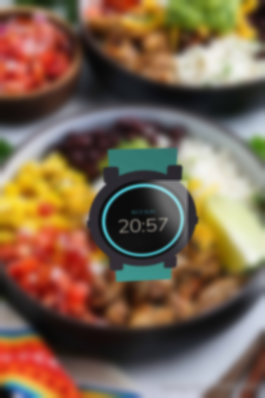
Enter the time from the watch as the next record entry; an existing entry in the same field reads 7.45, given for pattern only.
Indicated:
20.57
